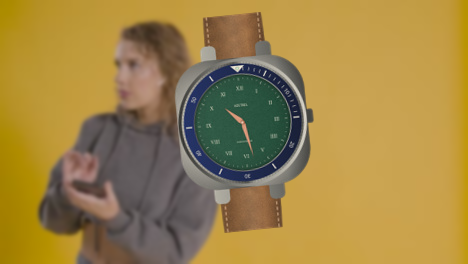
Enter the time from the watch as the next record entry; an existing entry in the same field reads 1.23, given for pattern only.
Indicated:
10.28
